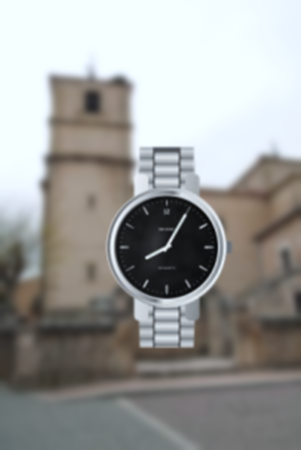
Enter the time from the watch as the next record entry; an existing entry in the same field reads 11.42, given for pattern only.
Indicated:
8.05
